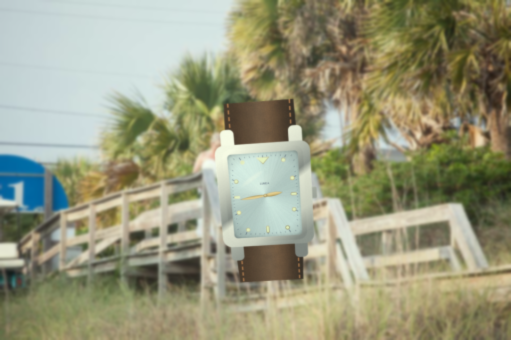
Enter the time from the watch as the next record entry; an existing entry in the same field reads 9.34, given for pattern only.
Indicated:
2.44
